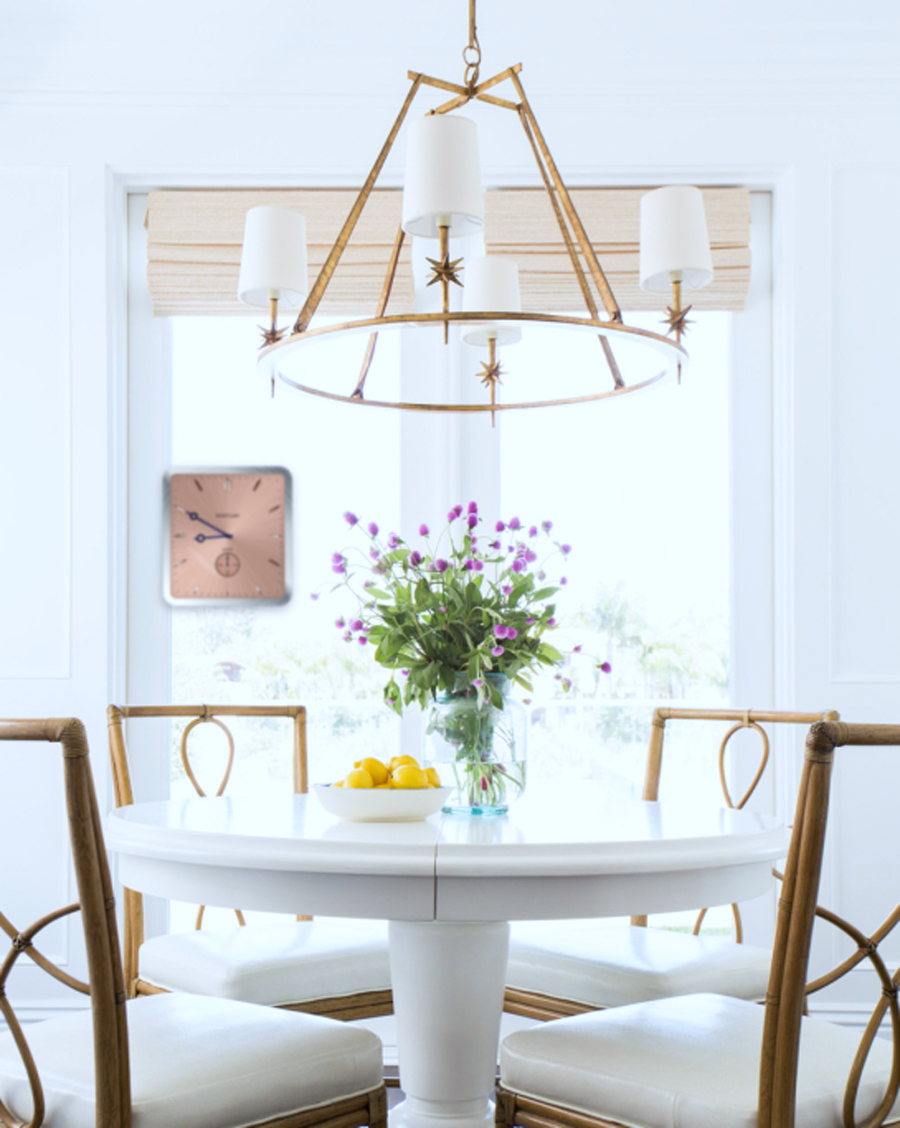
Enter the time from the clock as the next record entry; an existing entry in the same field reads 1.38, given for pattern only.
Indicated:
8.50
